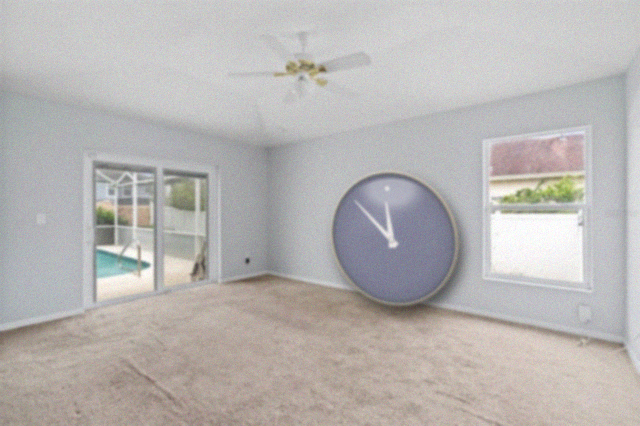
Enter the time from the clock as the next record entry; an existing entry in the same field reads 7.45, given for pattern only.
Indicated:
11.53
